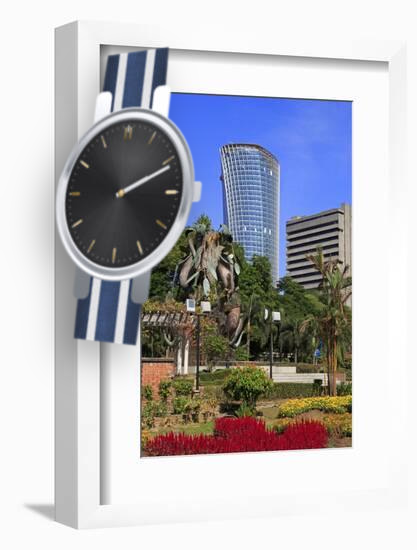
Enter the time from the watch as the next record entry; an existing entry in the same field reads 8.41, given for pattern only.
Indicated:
2.11
